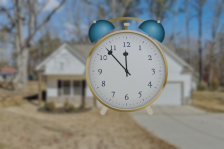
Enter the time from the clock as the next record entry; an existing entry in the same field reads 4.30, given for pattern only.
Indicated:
11.53
